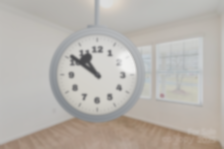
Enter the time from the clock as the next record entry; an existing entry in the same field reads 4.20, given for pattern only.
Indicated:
10.51
